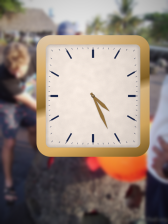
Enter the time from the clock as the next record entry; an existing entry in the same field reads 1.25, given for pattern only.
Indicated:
4.26
